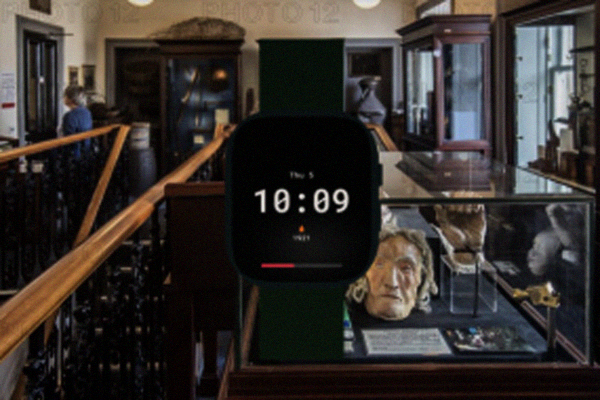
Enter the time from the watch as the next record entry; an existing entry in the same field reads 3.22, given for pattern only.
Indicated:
10.09
